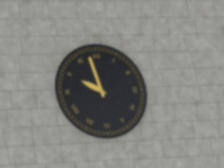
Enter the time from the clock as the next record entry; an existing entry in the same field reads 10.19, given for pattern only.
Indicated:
9.58
